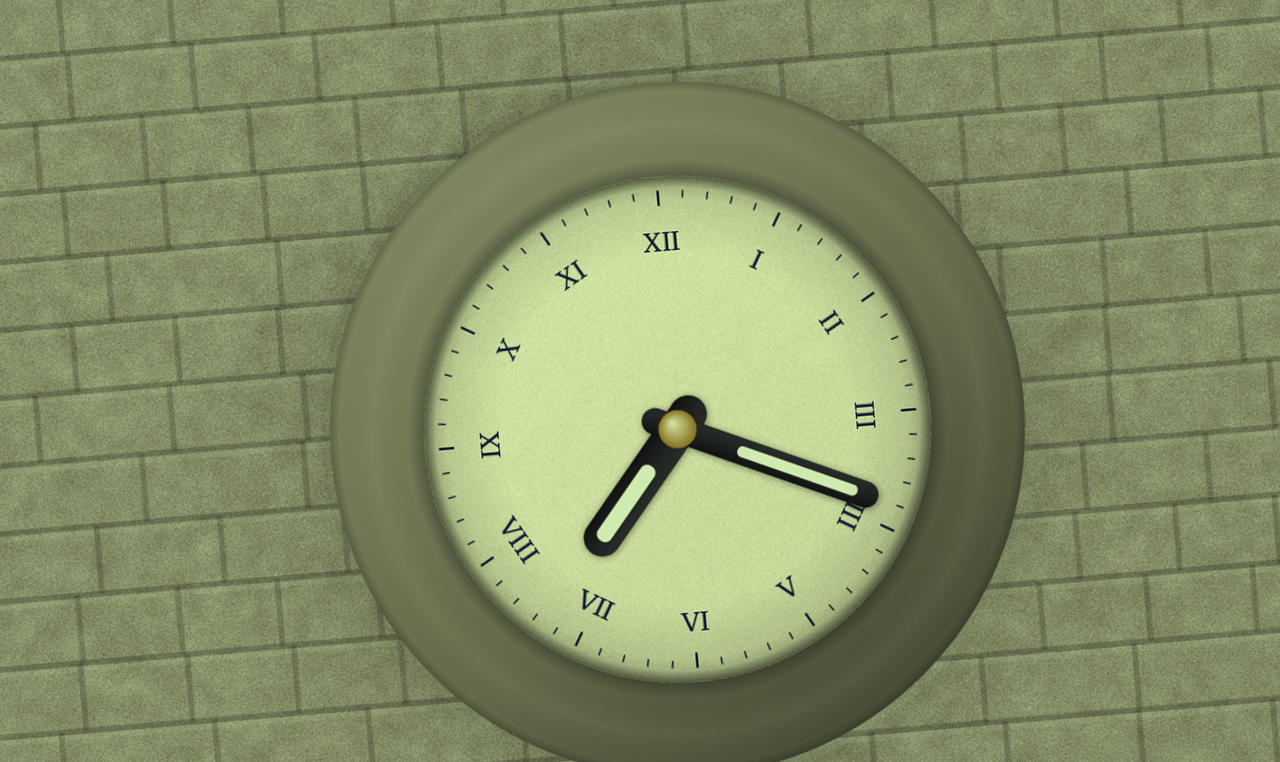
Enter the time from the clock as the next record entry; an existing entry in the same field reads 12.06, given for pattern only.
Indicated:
7.19
